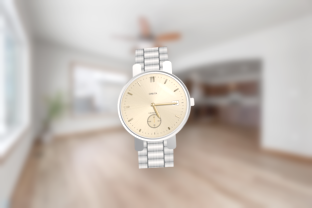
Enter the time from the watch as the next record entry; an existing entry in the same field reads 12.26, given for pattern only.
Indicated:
5.15
